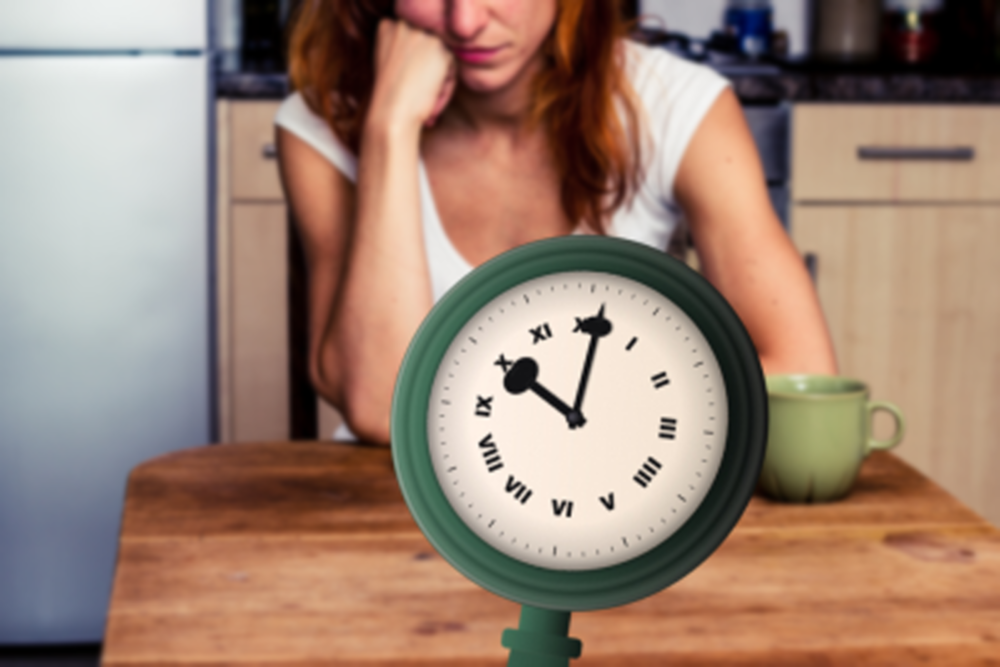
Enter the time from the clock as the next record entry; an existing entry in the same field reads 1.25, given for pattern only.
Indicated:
10.01
